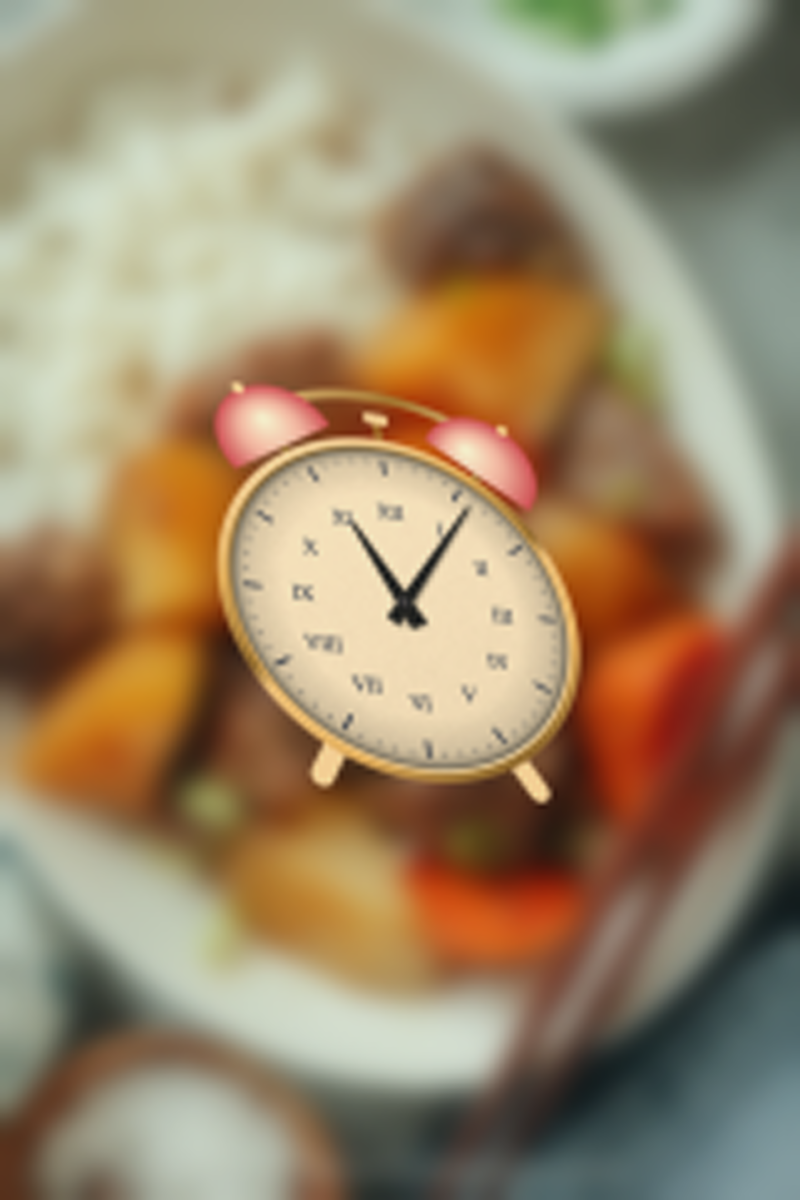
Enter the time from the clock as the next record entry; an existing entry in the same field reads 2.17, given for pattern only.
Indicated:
11.06
